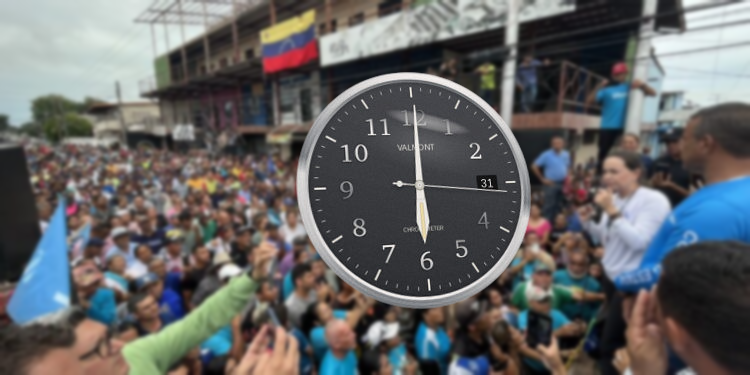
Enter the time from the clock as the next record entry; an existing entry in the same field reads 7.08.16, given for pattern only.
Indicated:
6.00.16
